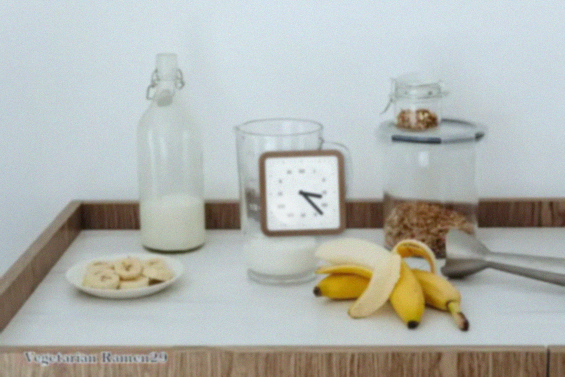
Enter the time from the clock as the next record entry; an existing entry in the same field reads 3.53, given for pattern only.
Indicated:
3.23
